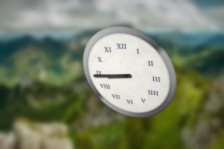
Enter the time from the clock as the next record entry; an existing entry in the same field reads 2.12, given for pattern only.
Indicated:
8.44
